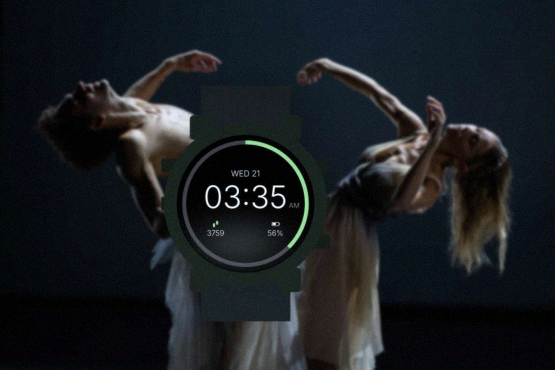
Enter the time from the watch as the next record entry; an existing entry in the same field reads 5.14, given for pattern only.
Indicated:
3.35
